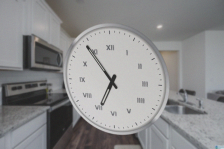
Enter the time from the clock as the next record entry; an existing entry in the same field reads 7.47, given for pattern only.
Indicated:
6.54
